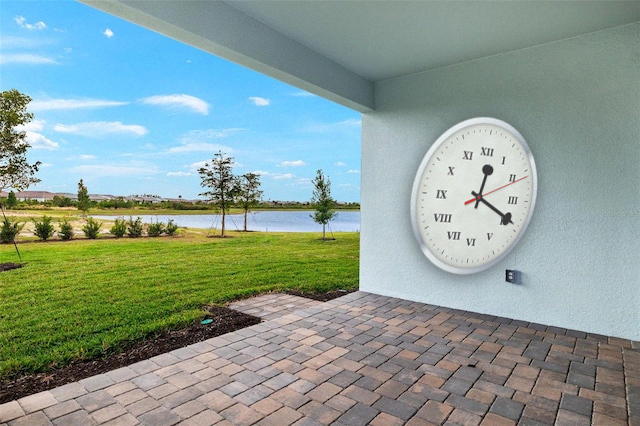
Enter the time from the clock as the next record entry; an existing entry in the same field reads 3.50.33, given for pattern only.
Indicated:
12.19.11
